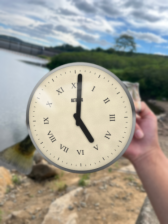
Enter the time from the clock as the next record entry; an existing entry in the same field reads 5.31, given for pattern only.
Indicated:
5.01
